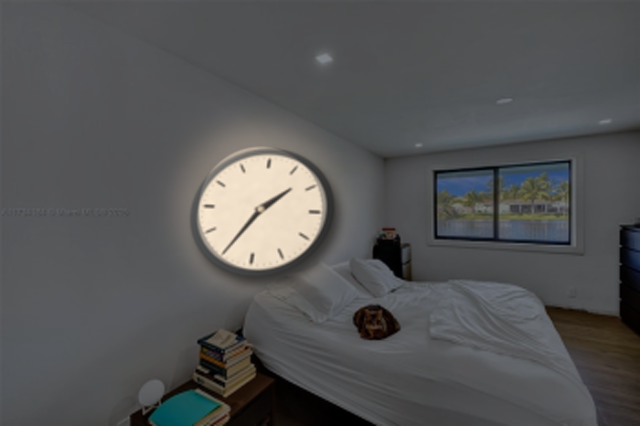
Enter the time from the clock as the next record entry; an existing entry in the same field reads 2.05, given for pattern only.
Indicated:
1.35
